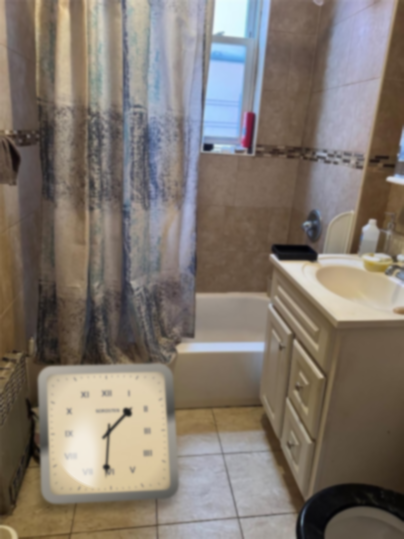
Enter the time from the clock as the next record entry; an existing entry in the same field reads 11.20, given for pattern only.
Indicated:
1.31
